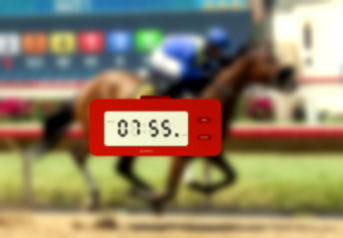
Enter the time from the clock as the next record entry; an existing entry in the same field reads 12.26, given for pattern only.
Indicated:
7.55
